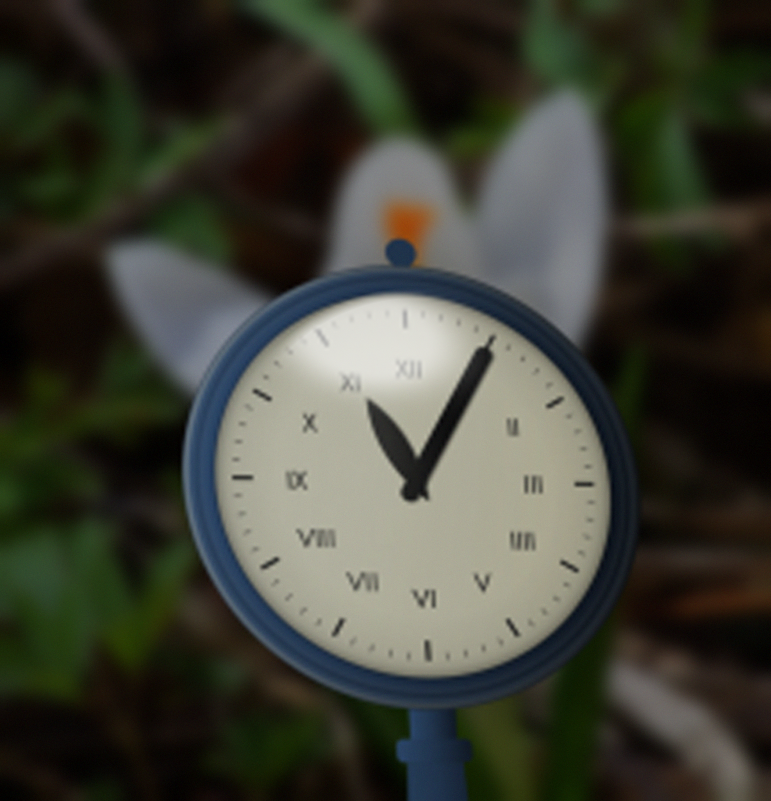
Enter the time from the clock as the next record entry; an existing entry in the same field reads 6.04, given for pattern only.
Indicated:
11.05
